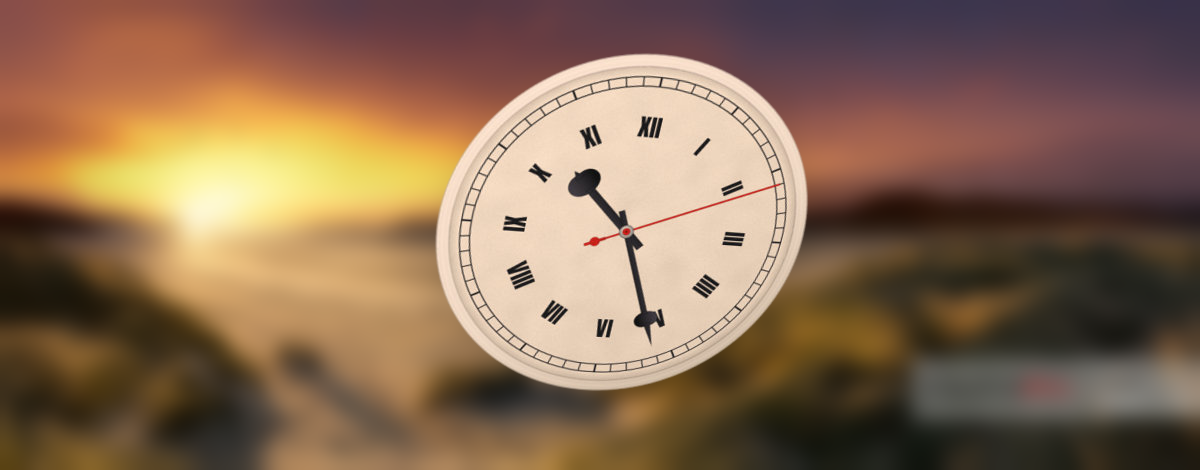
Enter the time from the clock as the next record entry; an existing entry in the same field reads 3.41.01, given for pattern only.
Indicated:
10.26.11
